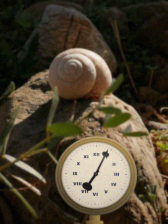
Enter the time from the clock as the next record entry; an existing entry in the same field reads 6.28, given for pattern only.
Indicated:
7.04
